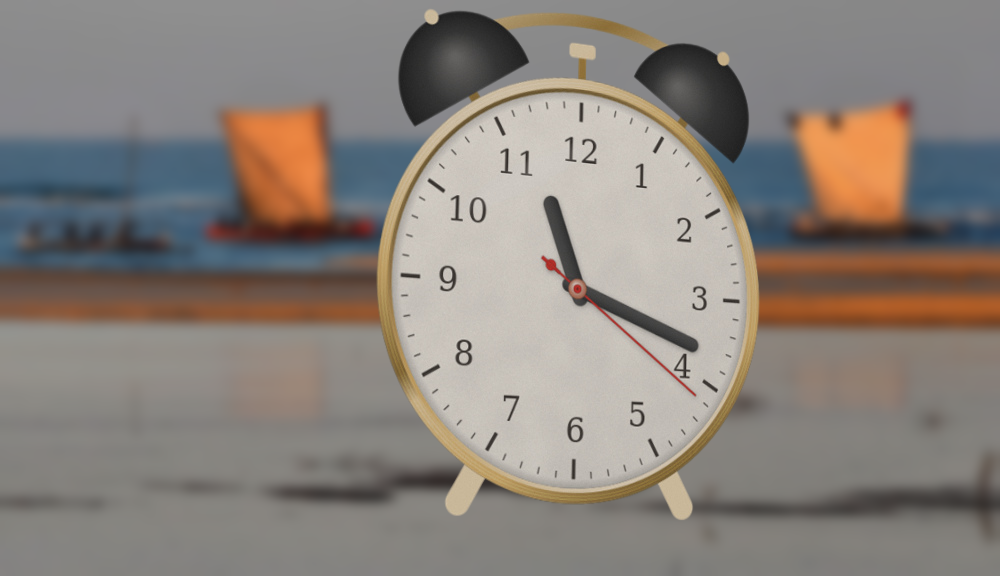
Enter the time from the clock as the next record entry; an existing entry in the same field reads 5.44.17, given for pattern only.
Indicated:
11.18.21
